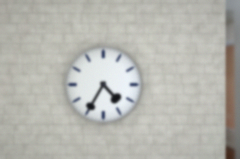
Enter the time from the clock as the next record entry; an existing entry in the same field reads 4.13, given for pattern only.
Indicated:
4.35
